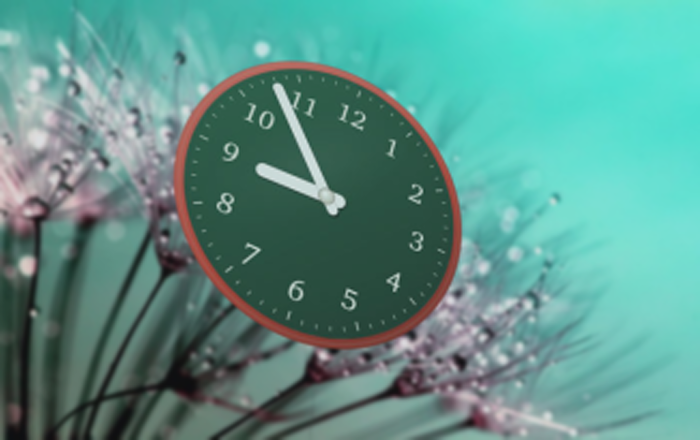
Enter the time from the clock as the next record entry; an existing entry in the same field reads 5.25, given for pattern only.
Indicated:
8.53
